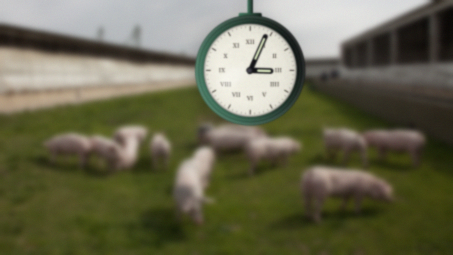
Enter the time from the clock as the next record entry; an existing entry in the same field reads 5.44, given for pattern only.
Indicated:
3.04
